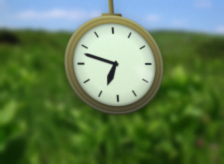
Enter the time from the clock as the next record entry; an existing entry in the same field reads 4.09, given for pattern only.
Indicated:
6.48
